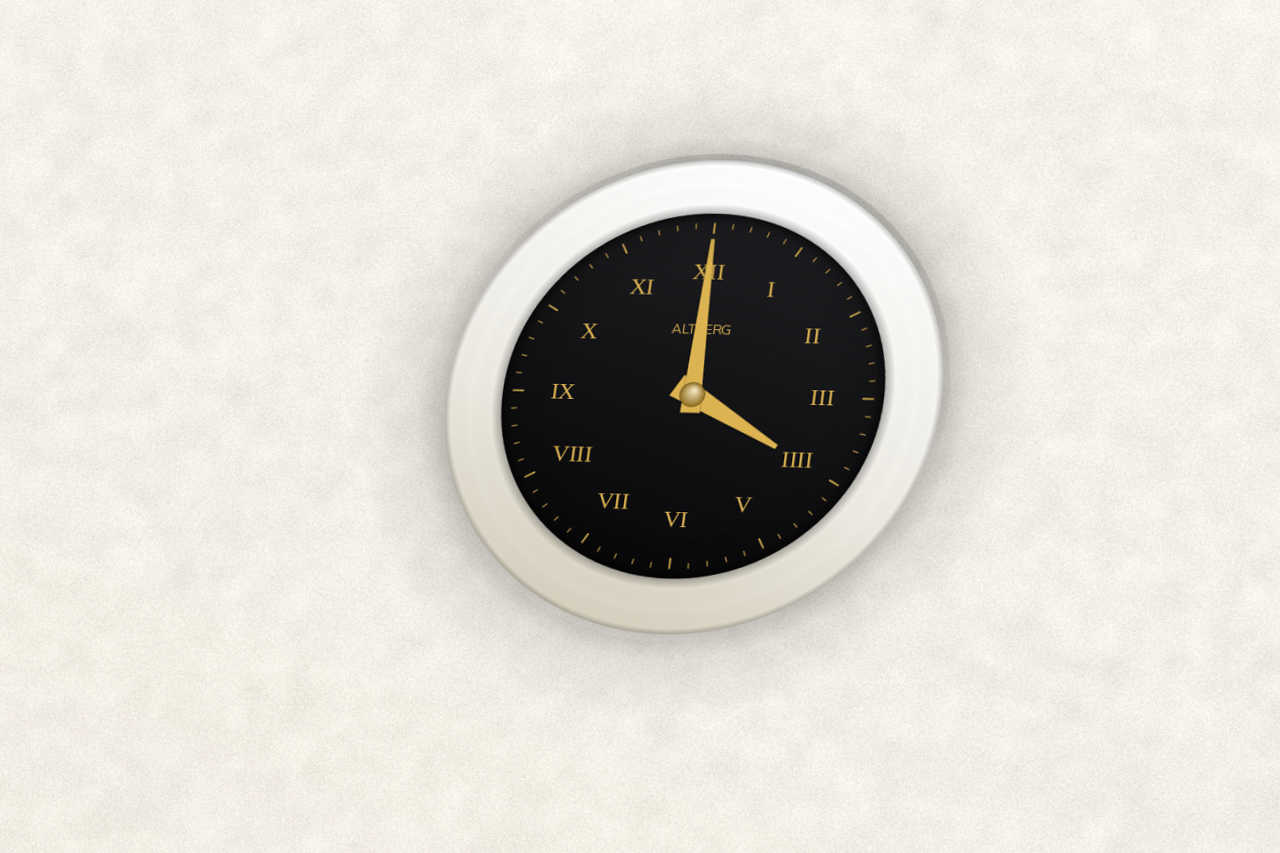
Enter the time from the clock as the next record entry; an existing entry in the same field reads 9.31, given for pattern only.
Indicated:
4.00
